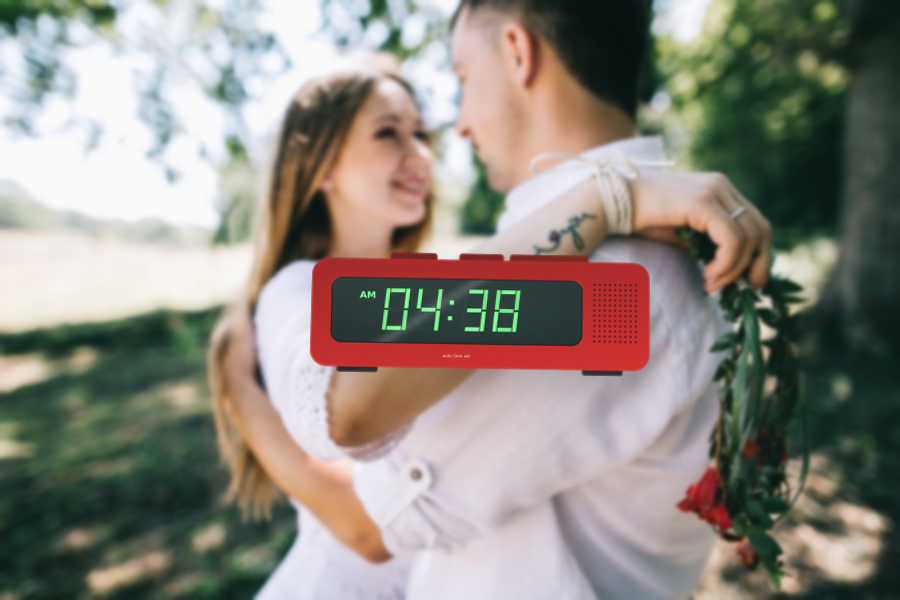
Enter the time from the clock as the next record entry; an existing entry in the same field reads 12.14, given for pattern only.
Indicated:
4.38
